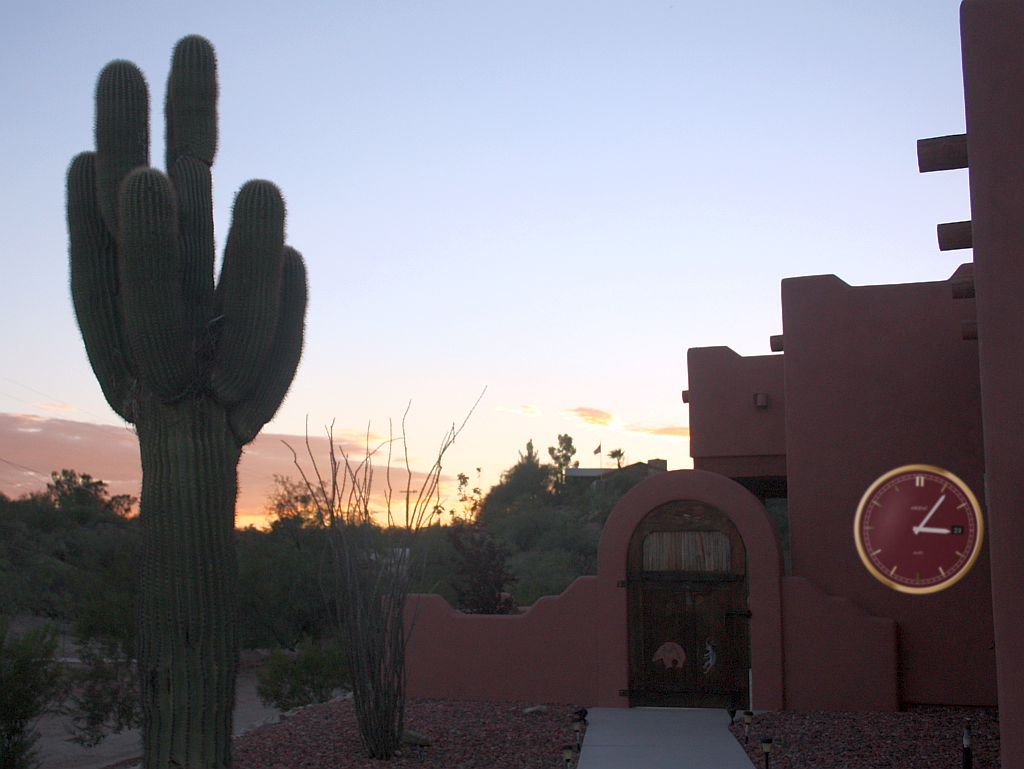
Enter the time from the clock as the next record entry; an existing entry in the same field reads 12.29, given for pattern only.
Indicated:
3.06
